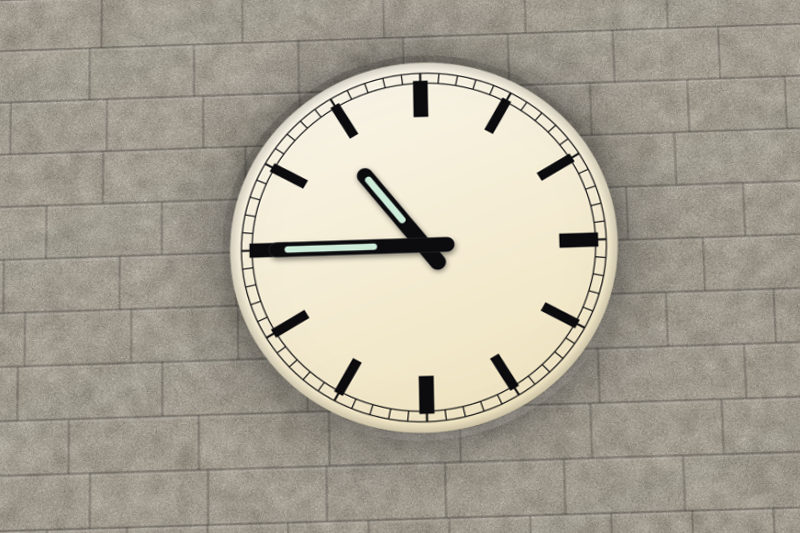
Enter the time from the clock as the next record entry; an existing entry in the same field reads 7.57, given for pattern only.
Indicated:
10.45
